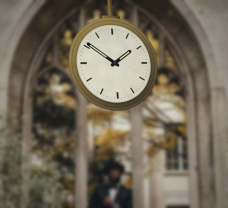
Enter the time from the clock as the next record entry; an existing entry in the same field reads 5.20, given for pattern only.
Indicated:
1.51
